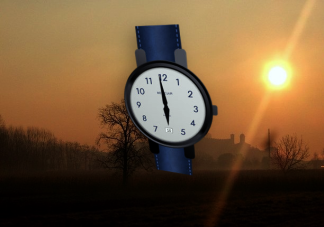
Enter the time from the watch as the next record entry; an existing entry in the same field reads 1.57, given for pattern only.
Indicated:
5.59
